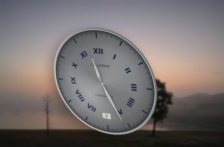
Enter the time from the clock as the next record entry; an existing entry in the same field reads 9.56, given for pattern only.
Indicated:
11.26
